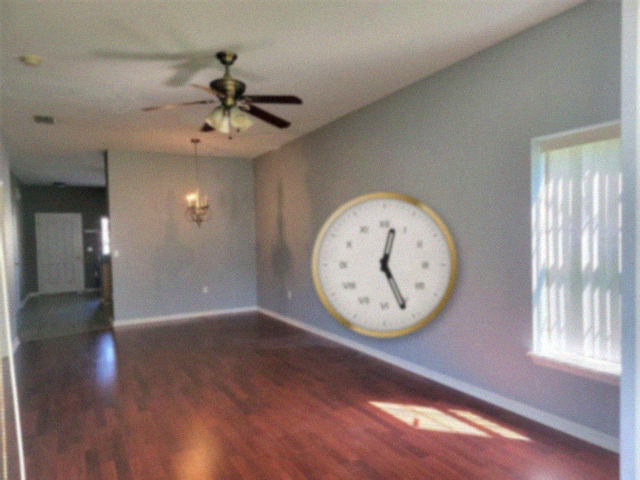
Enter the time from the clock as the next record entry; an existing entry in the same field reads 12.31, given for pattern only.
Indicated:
12.26
